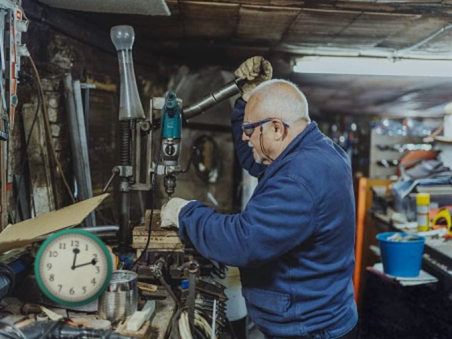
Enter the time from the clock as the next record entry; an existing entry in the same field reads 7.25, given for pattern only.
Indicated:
12.12
